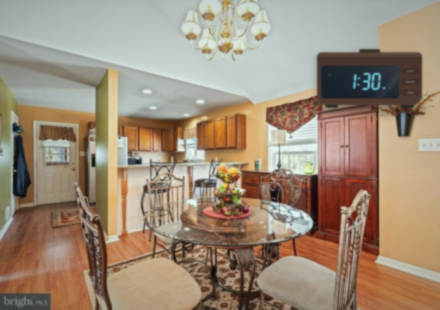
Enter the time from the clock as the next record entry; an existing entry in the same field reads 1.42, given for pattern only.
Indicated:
1.30
